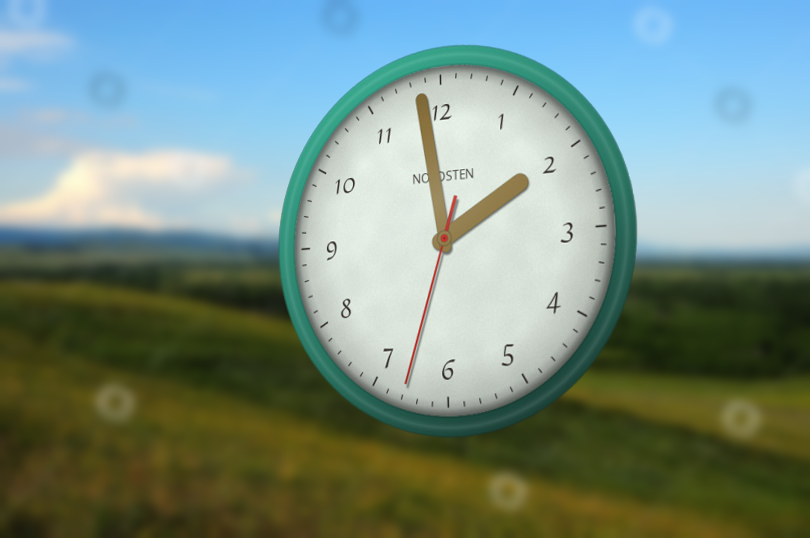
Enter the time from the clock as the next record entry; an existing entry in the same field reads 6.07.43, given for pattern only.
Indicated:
1.58.33
